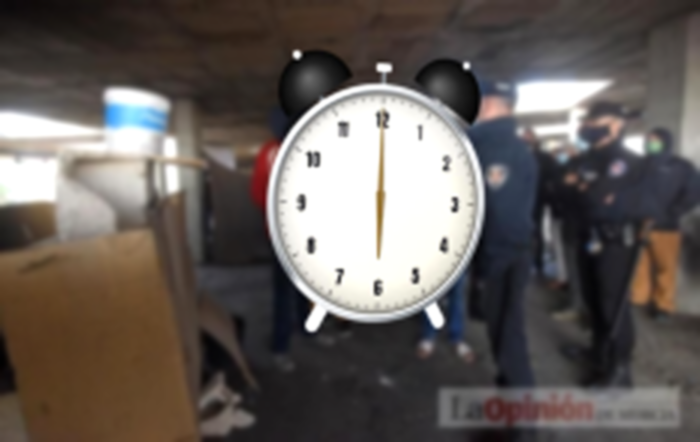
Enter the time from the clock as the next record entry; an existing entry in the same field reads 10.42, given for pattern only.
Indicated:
6.00
